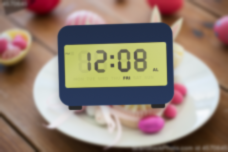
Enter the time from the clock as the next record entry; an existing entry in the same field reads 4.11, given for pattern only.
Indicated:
12.08
